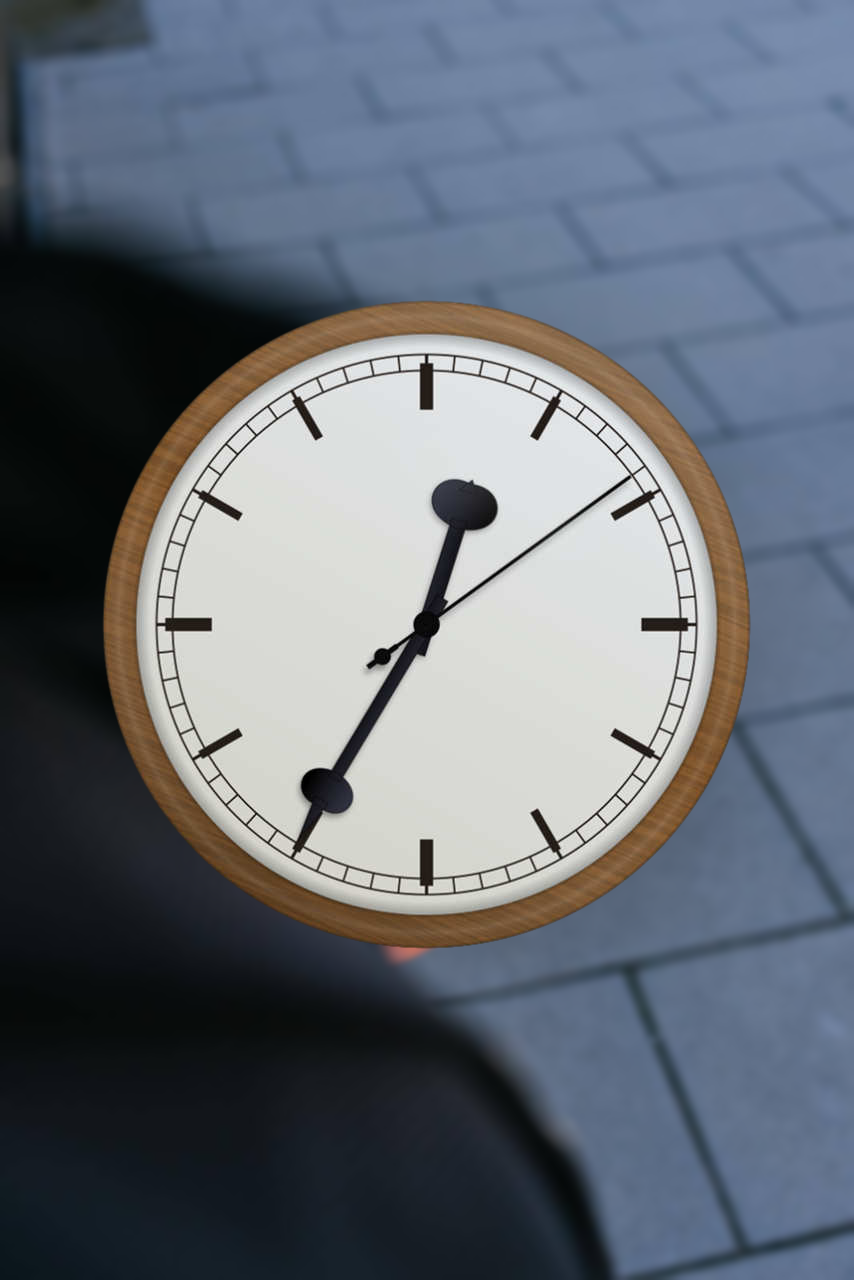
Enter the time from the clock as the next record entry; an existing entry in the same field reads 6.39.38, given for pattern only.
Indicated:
12.35.09
